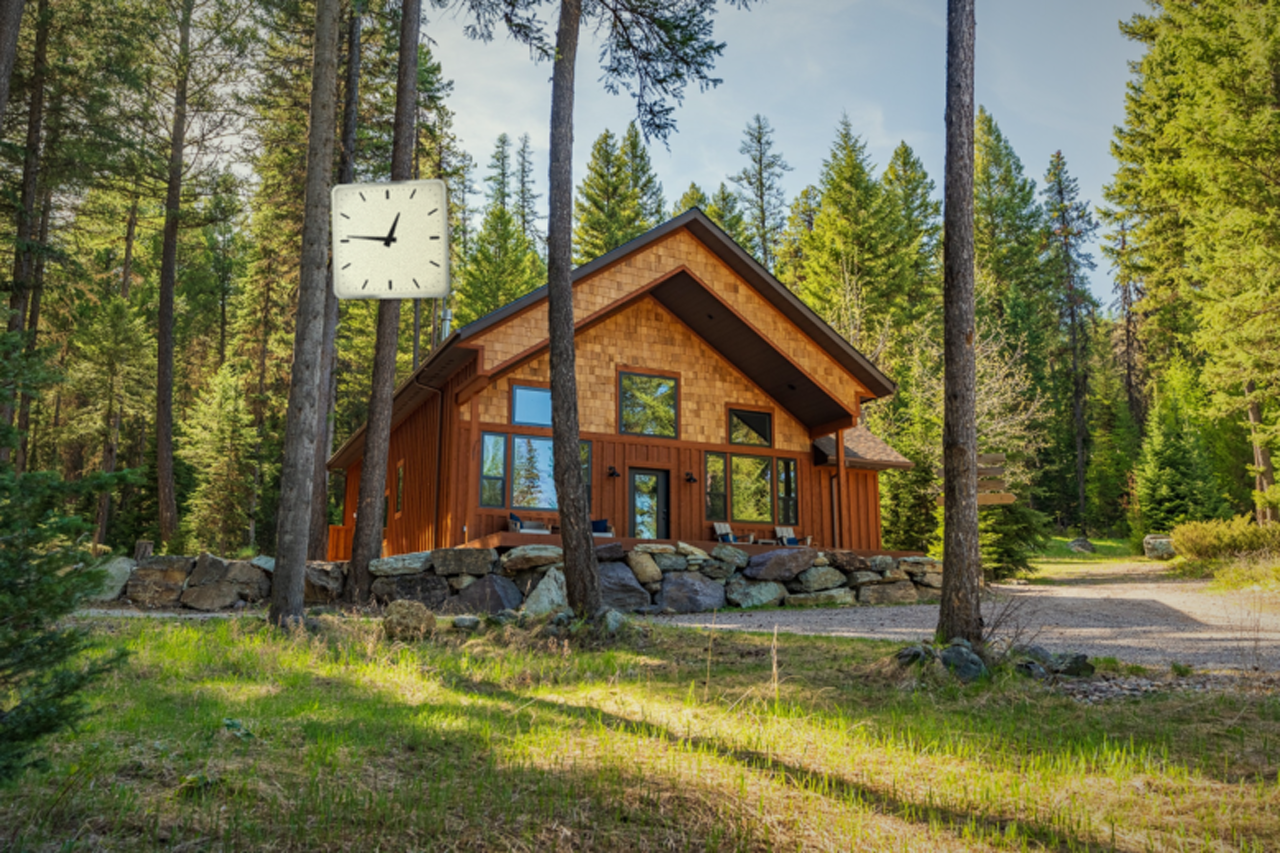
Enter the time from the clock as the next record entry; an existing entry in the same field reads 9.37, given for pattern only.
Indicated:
12.46
